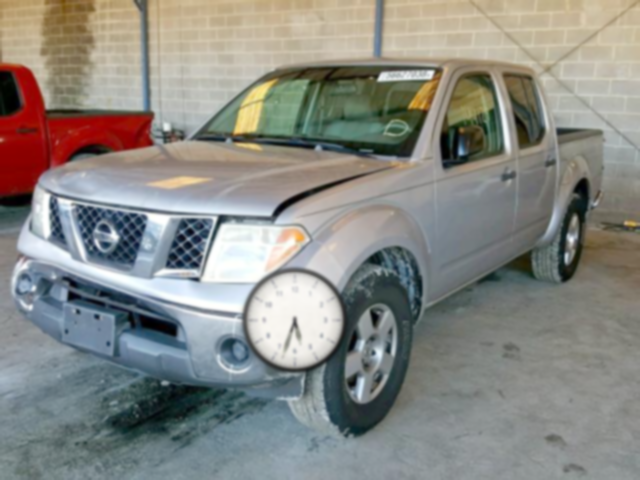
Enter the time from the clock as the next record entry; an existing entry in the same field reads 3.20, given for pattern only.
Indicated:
5.33
